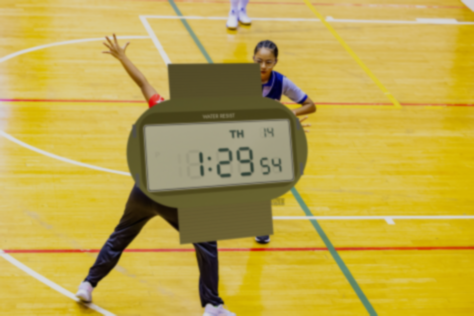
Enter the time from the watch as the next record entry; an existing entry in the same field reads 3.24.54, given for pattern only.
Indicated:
1.29.54
